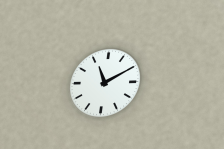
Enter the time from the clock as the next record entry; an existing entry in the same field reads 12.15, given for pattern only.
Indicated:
11.10
